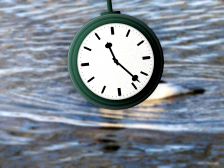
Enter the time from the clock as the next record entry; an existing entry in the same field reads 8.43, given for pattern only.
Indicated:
11.23
